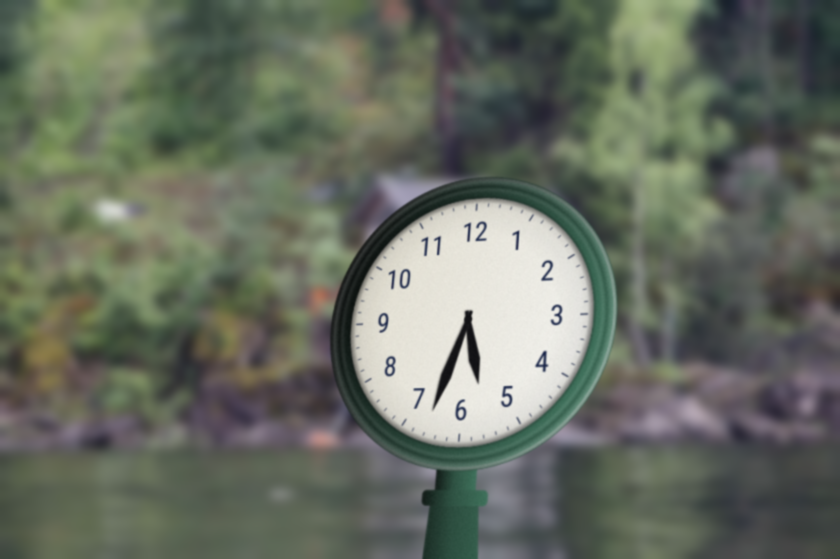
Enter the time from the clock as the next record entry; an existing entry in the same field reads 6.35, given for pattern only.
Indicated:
5.33
